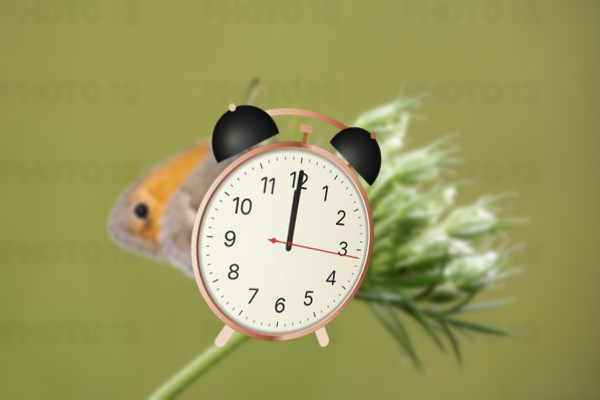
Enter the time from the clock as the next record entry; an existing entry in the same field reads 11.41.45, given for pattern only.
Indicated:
12.00.16
